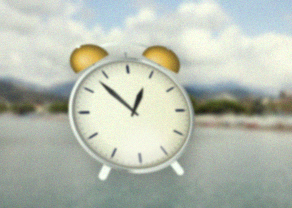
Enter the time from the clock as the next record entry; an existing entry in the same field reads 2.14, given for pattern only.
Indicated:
12.53
